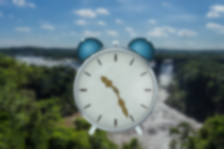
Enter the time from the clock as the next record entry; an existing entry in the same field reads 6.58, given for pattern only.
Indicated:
10.26
